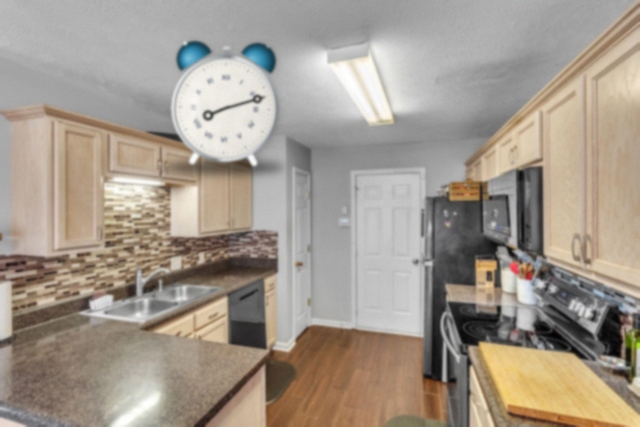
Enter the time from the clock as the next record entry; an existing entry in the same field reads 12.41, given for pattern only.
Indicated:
8.12
